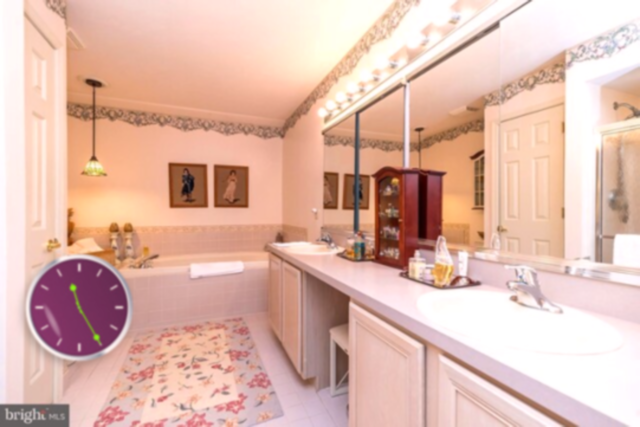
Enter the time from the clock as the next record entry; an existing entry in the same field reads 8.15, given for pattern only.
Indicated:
11.25
